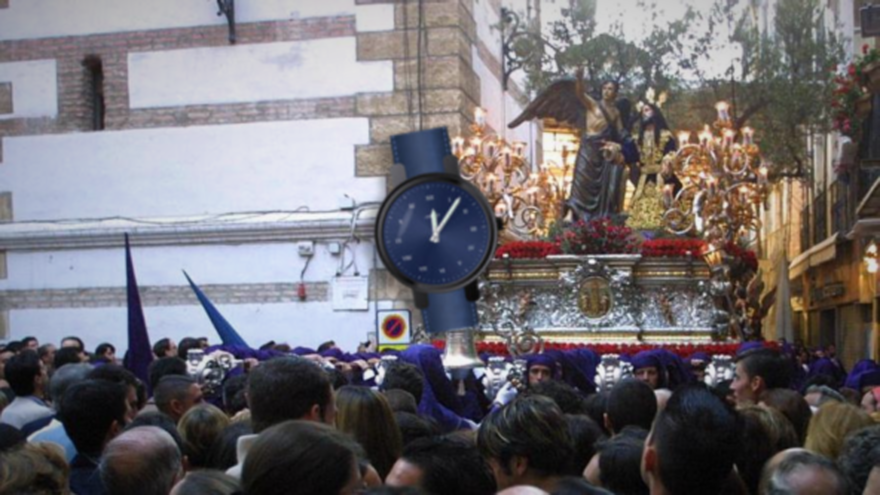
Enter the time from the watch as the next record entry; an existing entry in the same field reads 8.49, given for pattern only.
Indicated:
12.07
